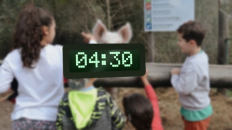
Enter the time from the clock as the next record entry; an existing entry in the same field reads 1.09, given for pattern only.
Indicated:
4.30
